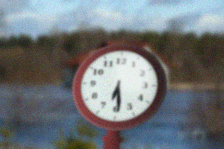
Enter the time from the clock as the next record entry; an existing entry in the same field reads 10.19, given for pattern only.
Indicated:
6.29
